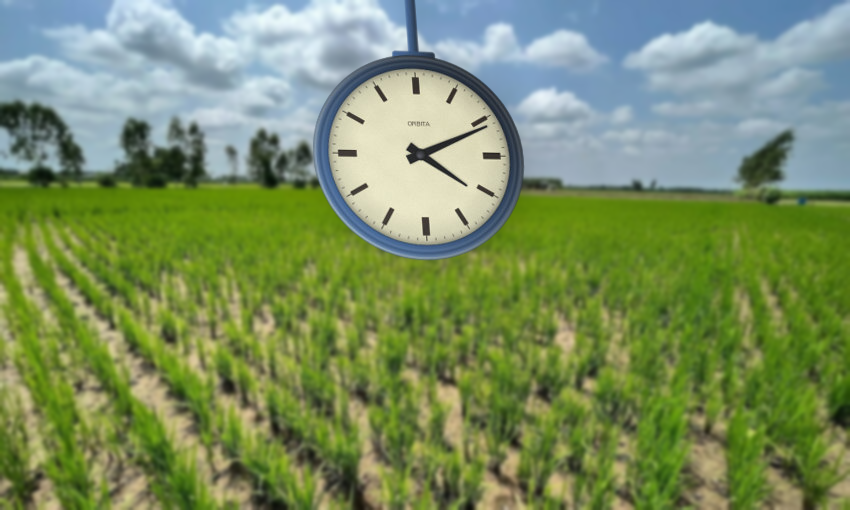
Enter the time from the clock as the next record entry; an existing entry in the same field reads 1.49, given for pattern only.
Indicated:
4.11
